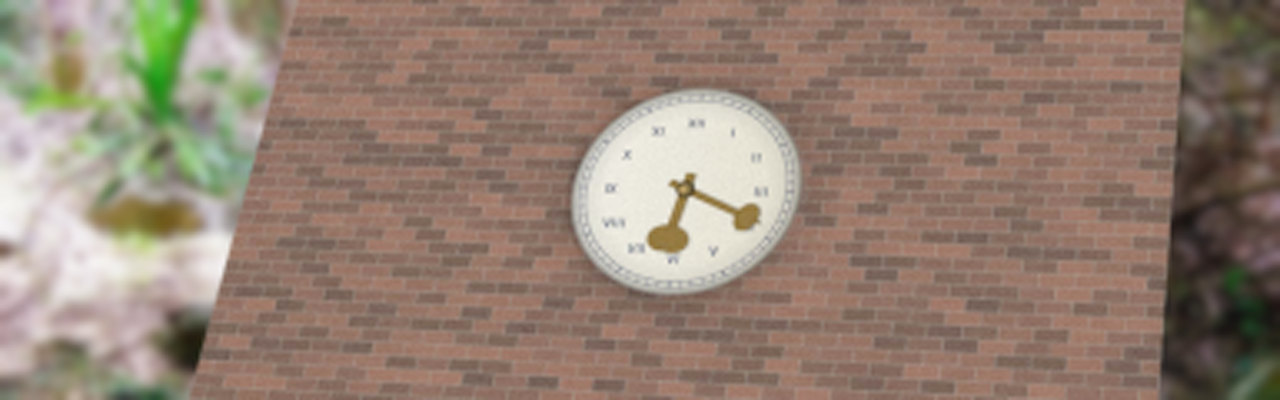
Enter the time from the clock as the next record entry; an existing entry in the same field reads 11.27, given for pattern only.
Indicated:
6.19
